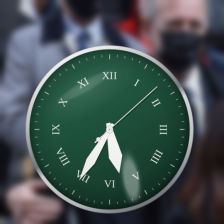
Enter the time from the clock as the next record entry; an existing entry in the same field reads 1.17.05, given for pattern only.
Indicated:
5.35.08
